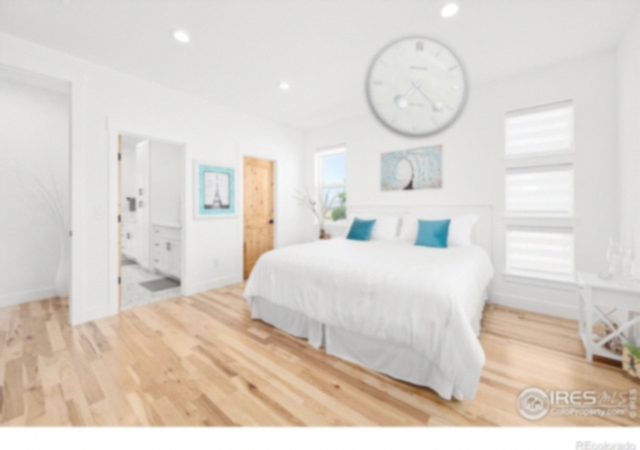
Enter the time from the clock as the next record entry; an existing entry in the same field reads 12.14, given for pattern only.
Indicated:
7.22
